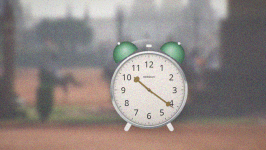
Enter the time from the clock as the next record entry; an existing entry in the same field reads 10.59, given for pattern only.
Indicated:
10.21
